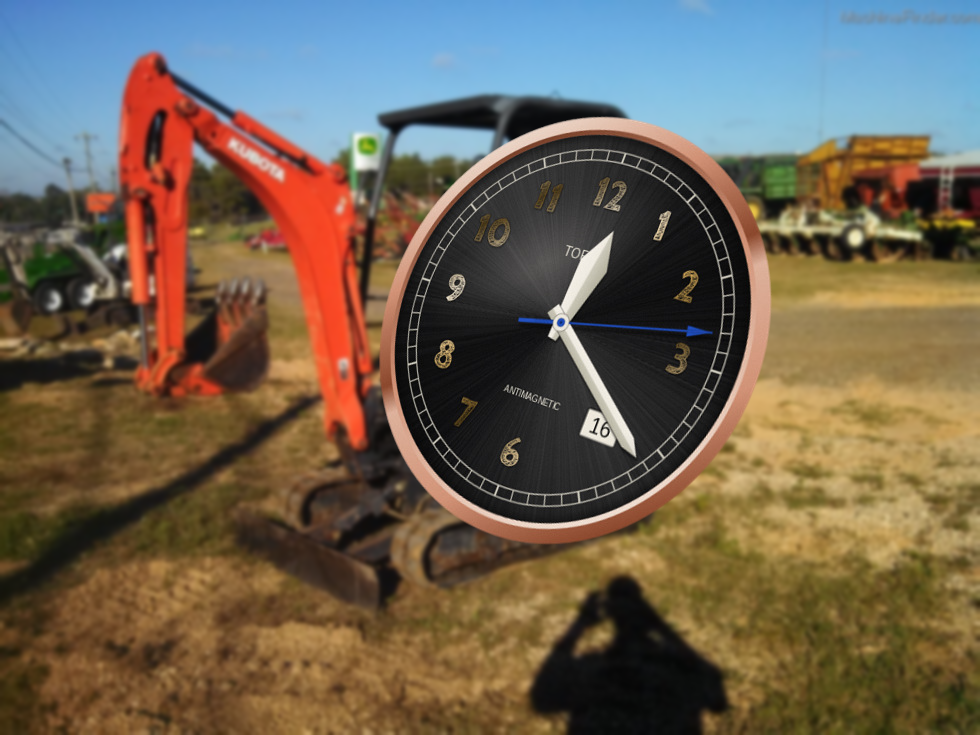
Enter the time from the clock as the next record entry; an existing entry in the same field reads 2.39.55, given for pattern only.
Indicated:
12.21.13
